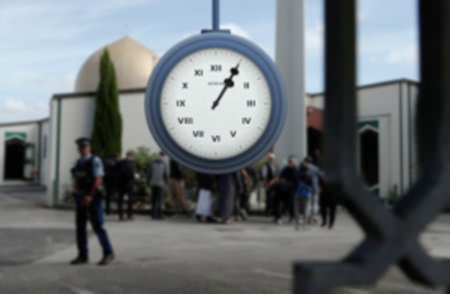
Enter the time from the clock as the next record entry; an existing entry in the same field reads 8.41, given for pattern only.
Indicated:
1.05
